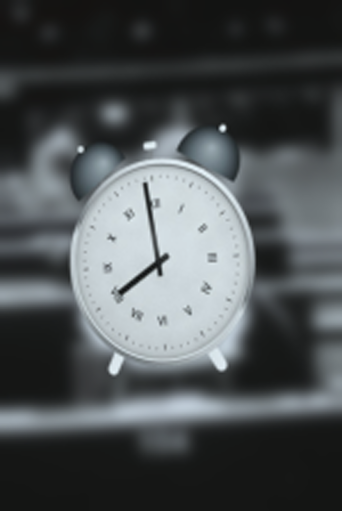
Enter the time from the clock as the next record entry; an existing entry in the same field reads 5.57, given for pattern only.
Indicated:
7.59
